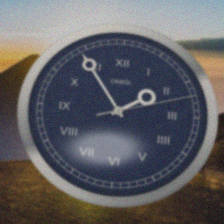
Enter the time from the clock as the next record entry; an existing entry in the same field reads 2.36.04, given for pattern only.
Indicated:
1.54.12
